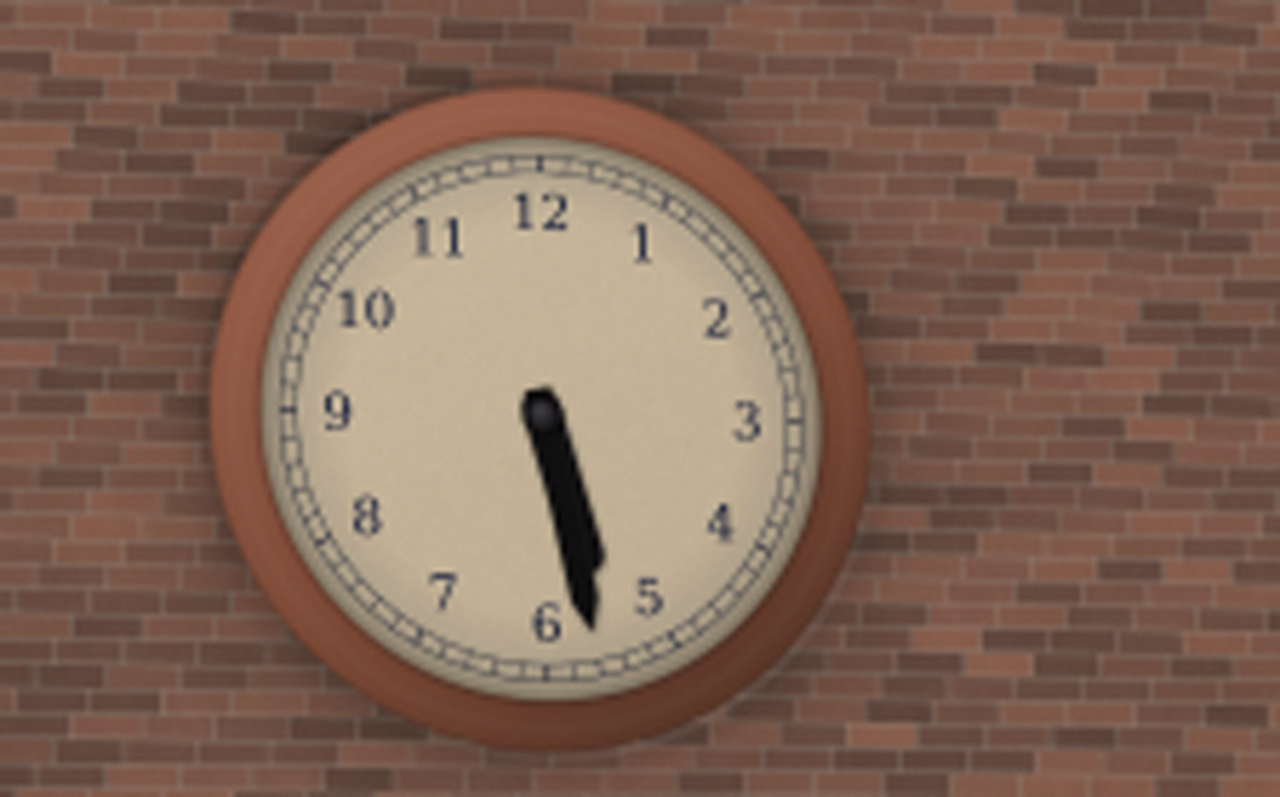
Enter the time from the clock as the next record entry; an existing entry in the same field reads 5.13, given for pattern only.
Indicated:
5.28
